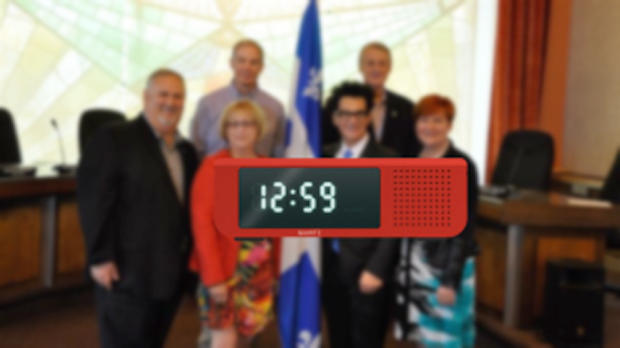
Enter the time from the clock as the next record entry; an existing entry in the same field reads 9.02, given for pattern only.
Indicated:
12.59
